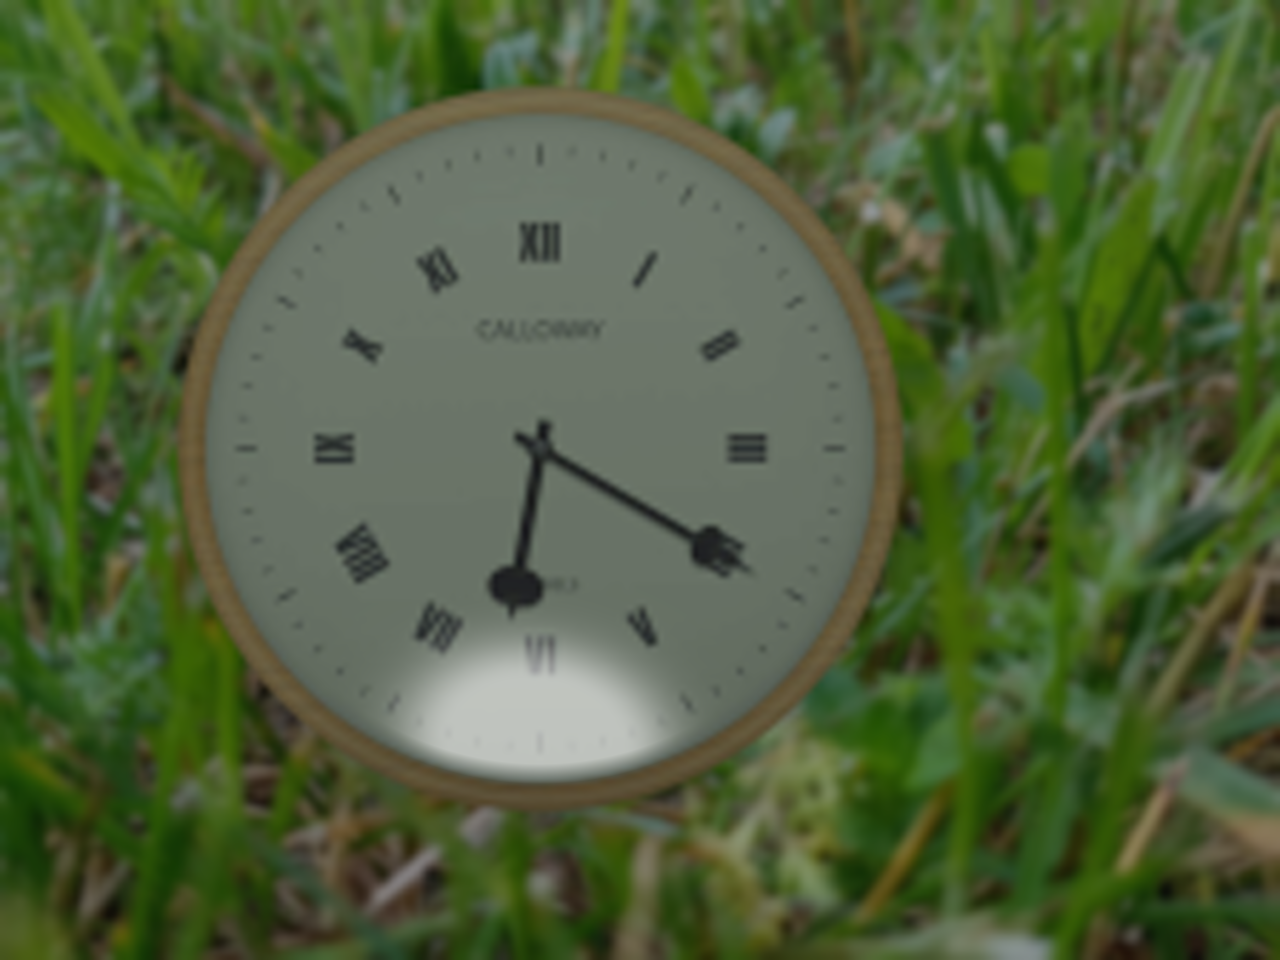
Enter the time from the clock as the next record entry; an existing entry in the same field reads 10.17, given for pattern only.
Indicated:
6.20
